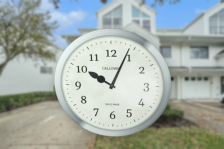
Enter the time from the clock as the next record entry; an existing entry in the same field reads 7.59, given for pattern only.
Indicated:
10.04
